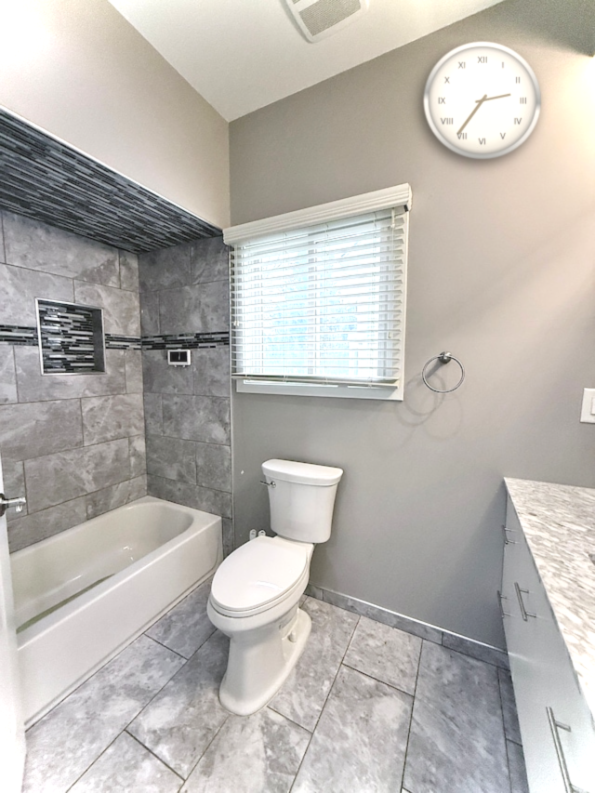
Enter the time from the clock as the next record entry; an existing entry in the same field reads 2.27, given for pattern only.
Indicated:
2.36
